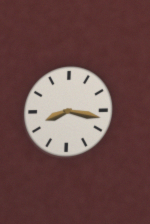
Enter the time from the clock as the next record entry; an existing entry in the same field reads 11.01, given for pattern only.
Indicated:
8.17
